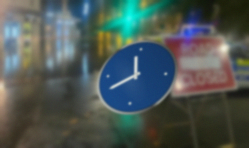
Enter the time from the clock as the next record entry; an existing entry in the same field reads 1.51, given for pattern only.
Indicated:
11.40
